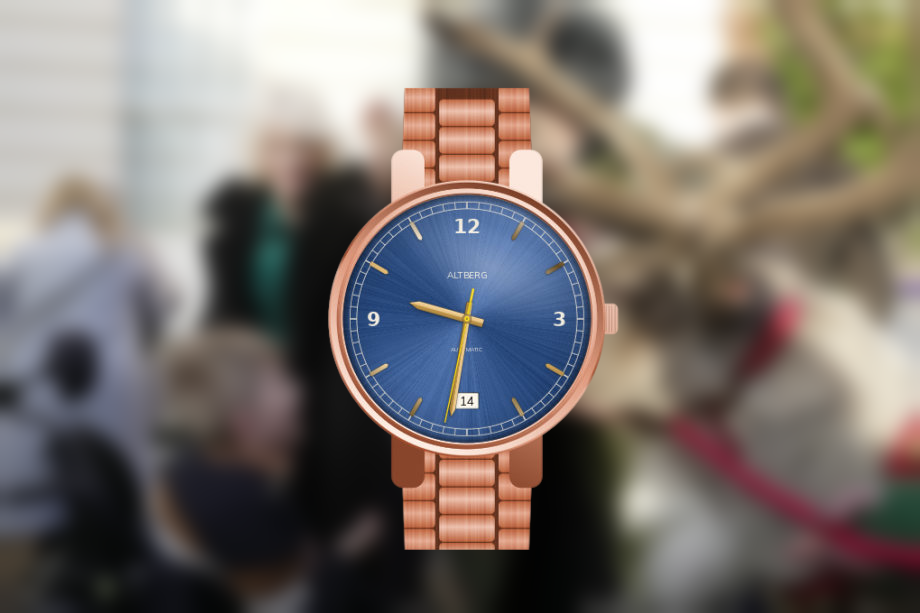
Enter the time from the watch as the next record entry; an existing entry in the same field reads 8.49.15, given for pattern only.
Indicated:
9.31.32
